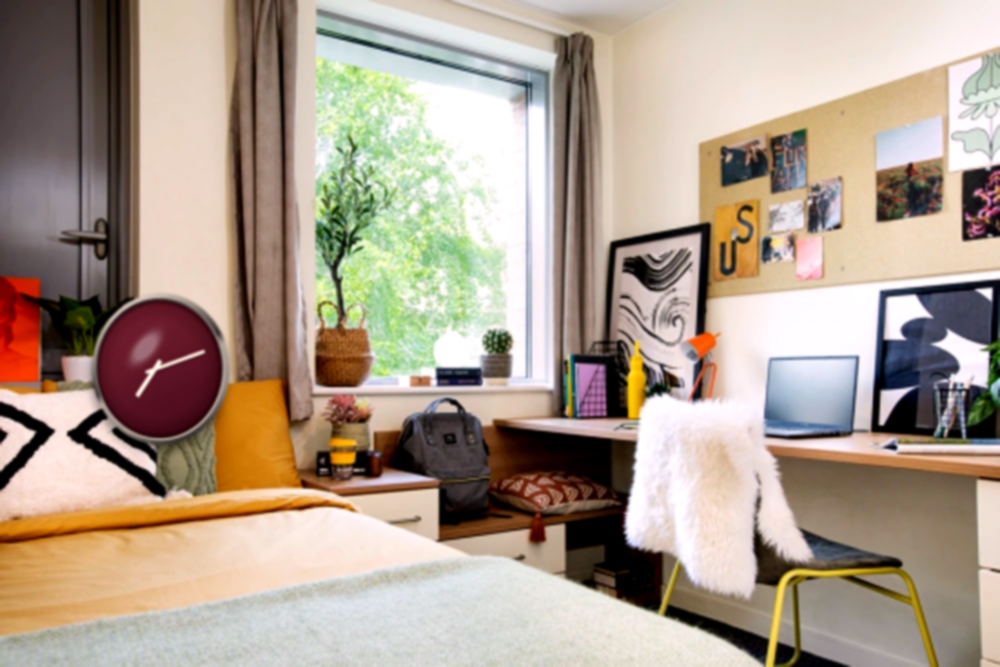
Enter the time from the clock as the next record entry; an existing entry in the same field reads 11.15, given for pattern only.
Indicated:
7.12
